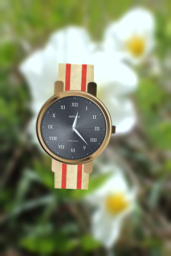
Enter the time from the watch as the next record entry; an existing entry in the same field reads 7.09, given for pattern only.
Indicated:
12.23
